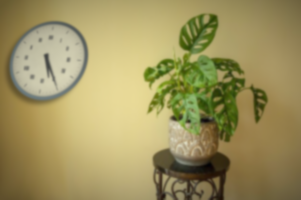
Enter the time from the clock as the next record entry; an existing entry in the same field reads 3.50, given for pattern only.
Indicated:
5.25
